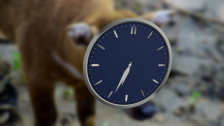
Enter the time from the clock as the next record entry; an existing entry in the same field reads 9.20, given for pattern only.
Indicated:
6.34
